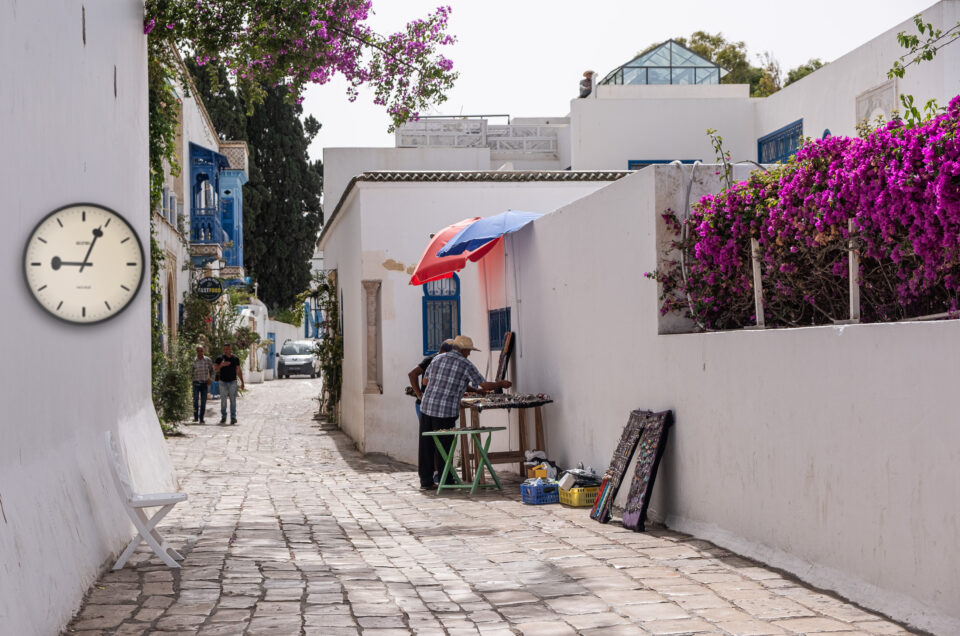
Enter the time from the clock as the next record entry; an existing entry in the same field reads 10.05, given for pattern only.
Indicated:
9.04
